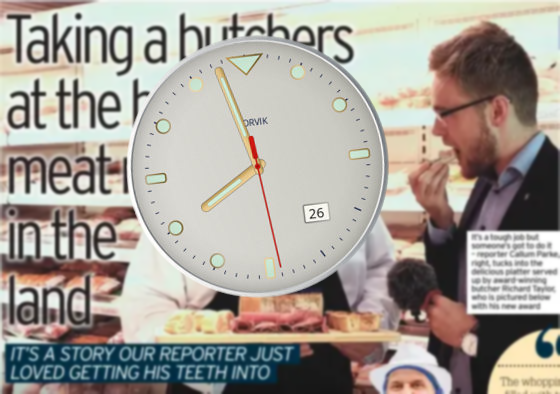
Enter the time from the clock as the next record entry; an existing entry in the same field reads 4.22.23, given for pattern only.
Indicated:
7.57.29
